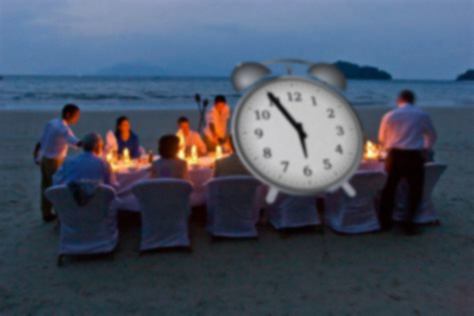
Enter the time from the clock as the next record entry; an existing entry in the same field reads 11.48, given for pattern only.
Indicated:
5.55
